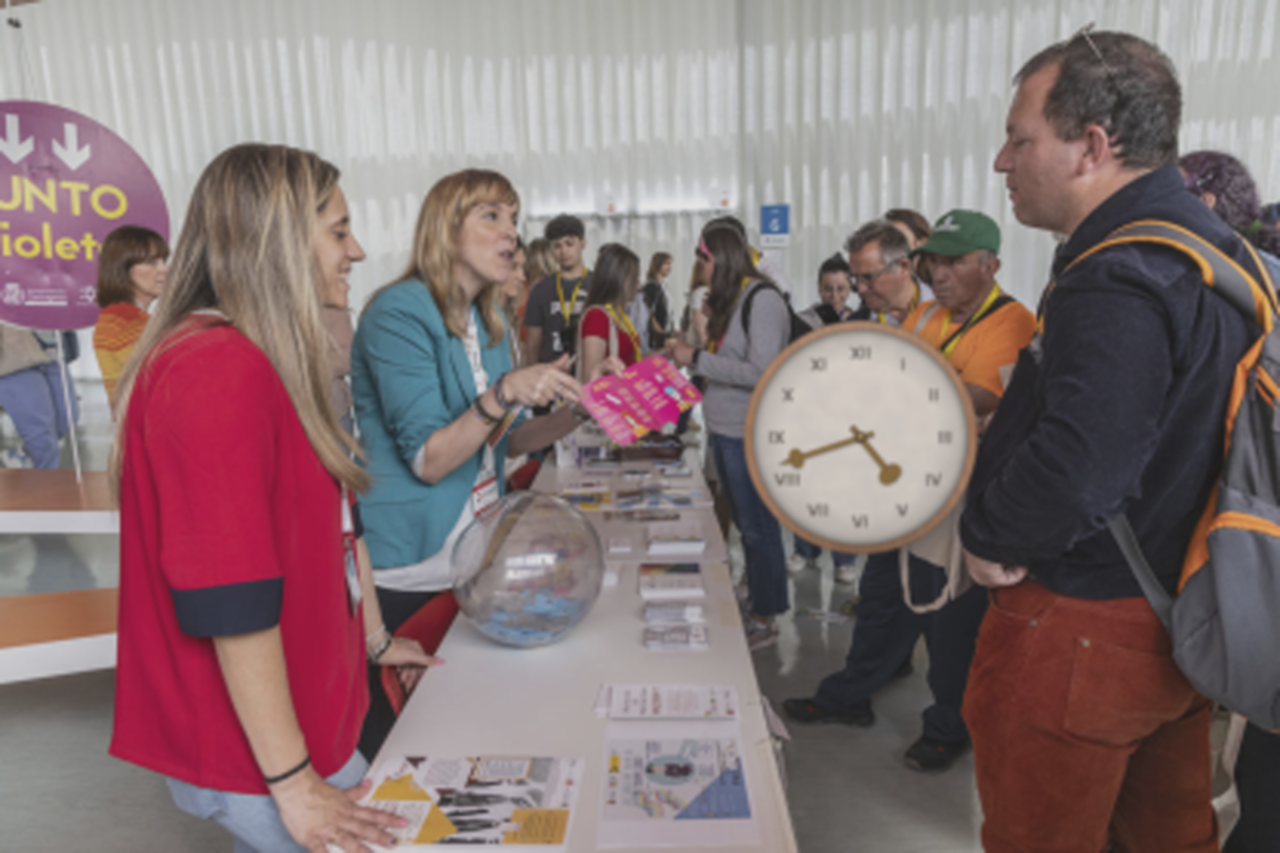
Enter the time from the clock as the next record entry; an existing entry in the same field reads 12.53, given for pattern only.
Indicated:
4.42
